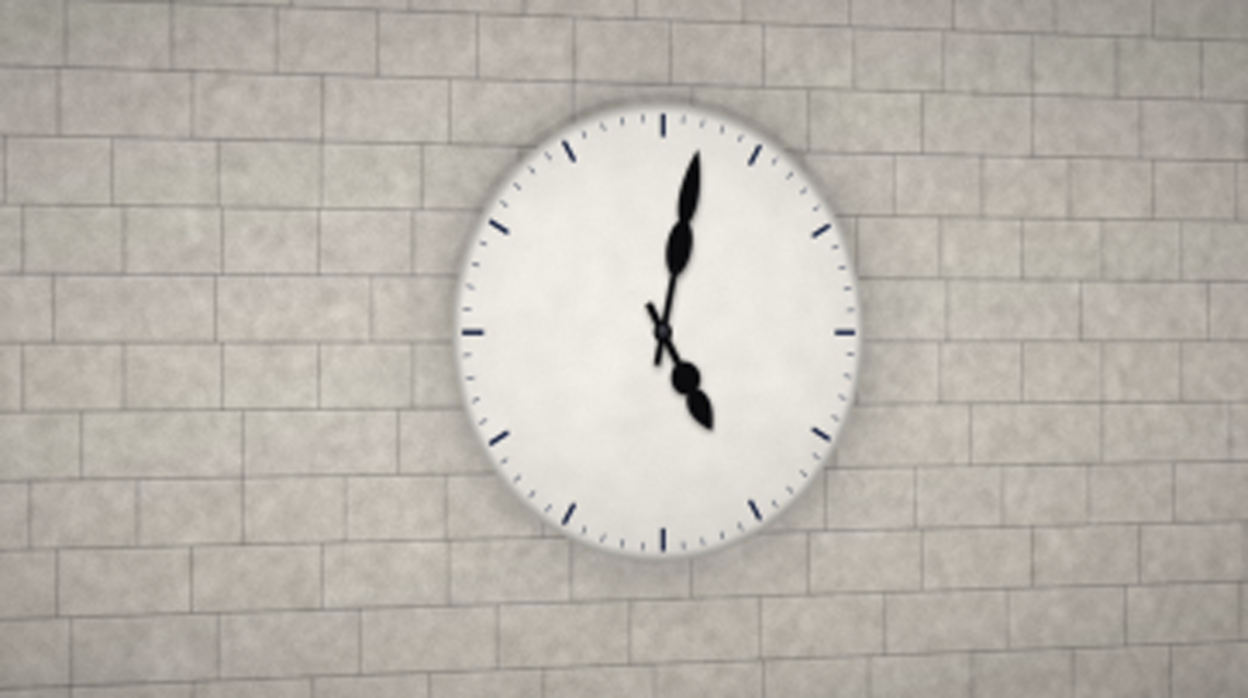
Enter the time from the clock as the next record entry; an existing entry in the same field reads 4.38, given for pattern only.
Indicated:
5.02
